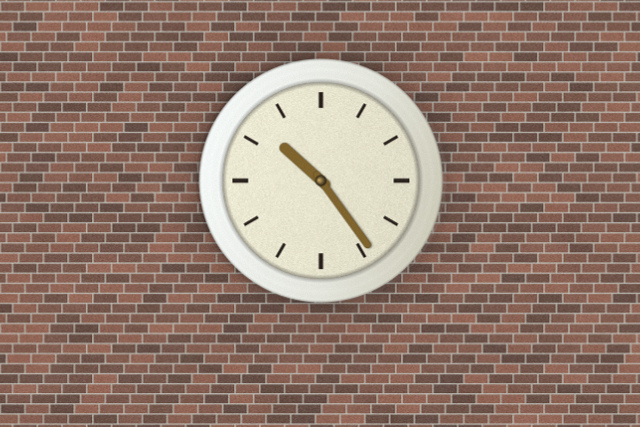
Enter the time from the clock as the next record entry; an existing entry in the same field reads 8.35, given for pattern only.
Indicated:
10.24
